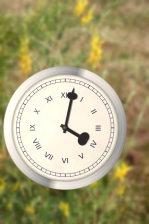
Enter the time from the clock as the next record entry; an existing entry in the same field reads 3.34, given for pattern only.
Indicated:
4.02
